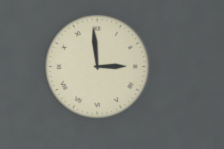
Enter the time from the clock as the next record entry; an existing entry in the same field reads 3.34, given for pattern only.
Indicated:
2.59
